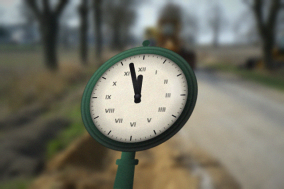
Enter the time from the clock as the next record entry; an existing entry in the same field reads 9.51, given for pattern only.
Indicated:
11.57
